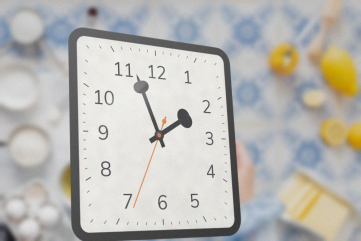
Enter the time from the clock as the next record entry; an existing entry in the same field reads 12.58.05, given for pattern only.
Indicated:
1.56.34
